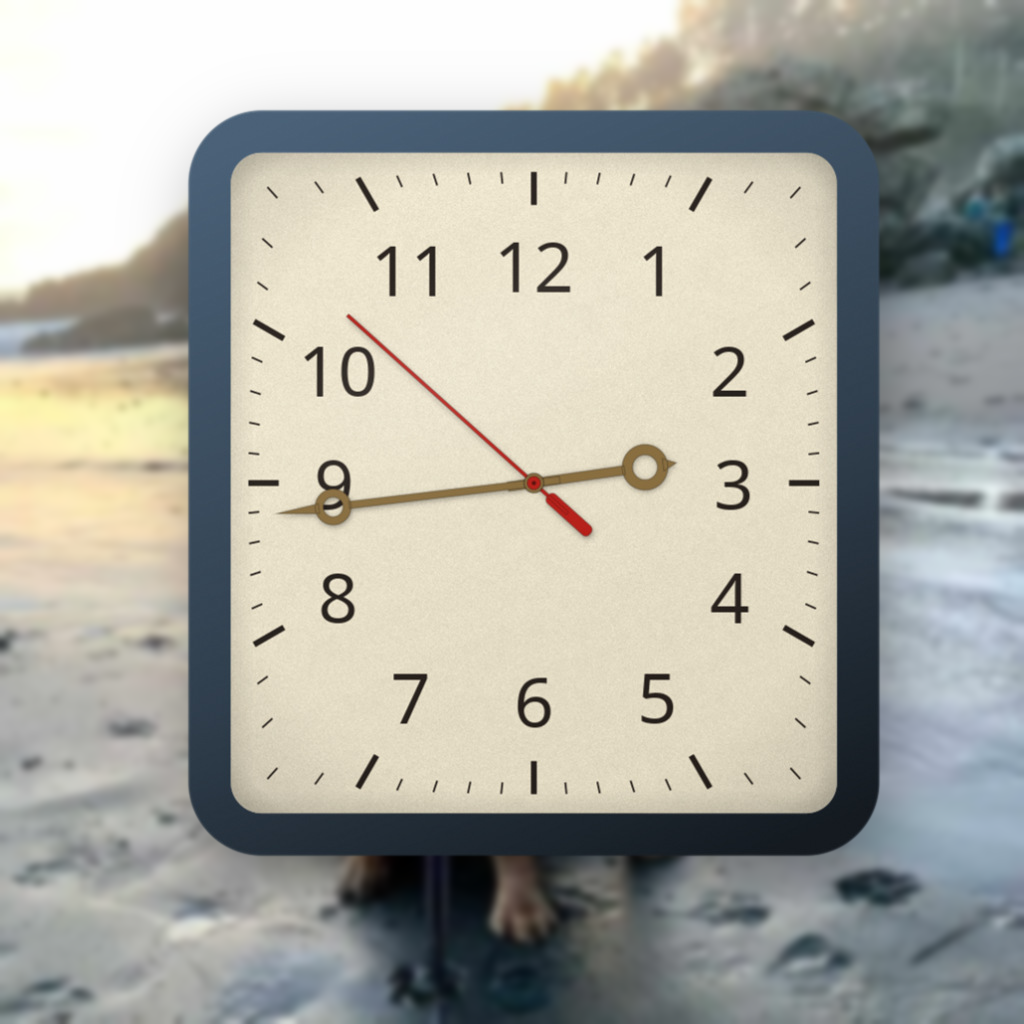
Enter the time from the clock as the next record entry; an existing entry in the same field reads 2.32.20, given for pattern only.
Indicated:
2.43.52
